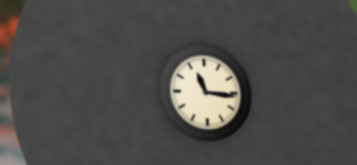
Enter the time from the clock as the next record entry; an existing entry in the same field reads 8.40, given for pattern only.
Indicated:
11.16
